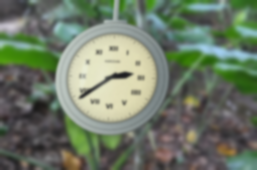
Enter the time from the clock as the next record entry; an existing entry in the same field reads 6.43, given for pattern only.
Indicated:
2.39
